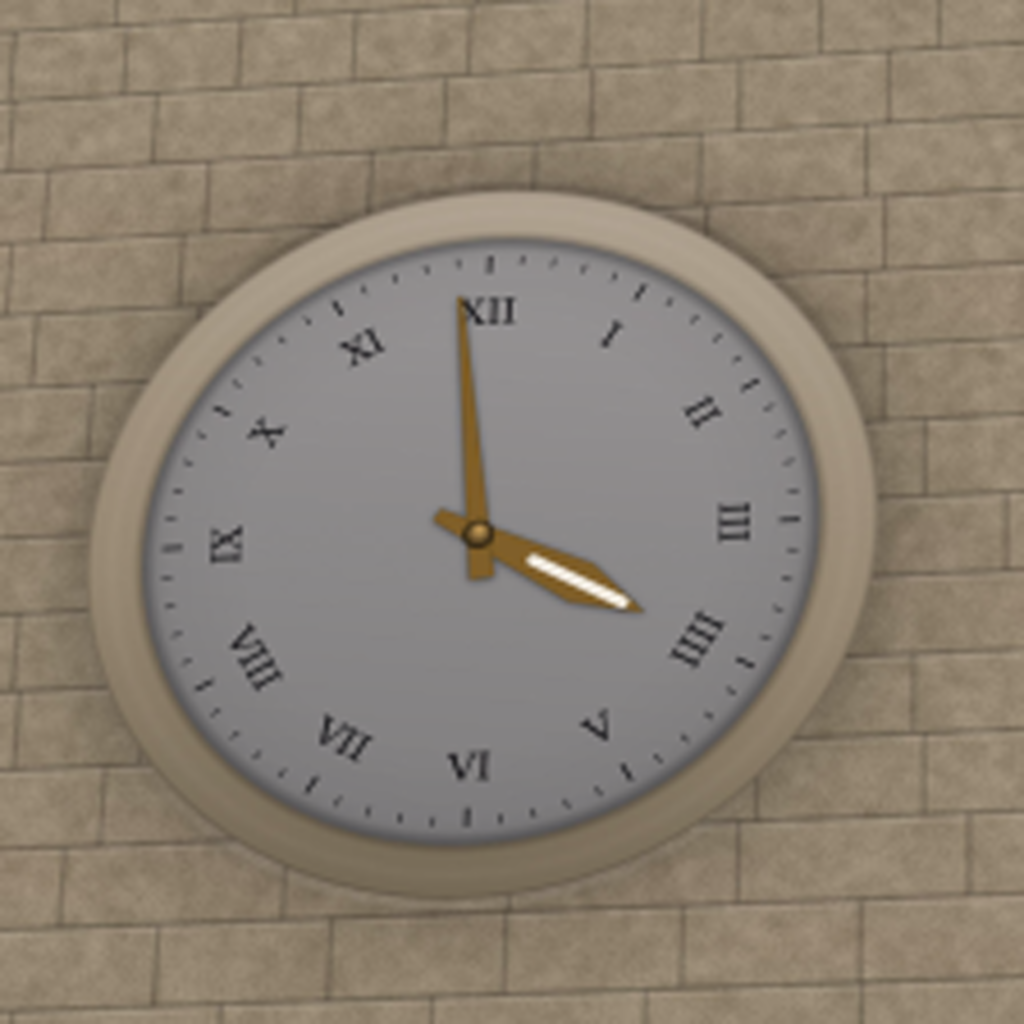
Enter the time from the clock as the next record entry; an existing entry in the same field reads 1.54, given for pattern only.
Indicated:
3.59
